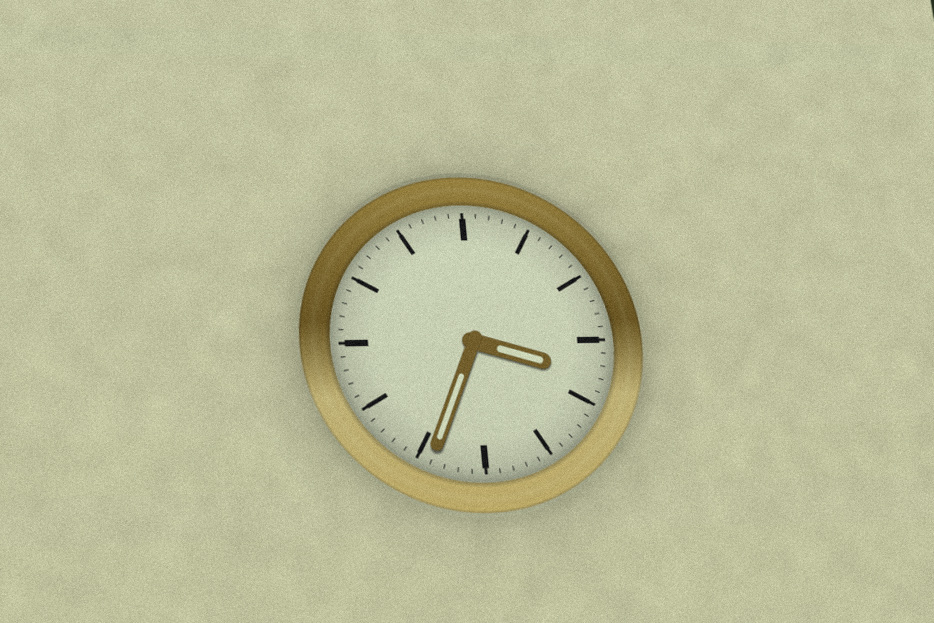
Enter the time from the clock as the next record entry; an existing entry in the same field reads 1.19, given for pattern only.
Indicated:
3.34
